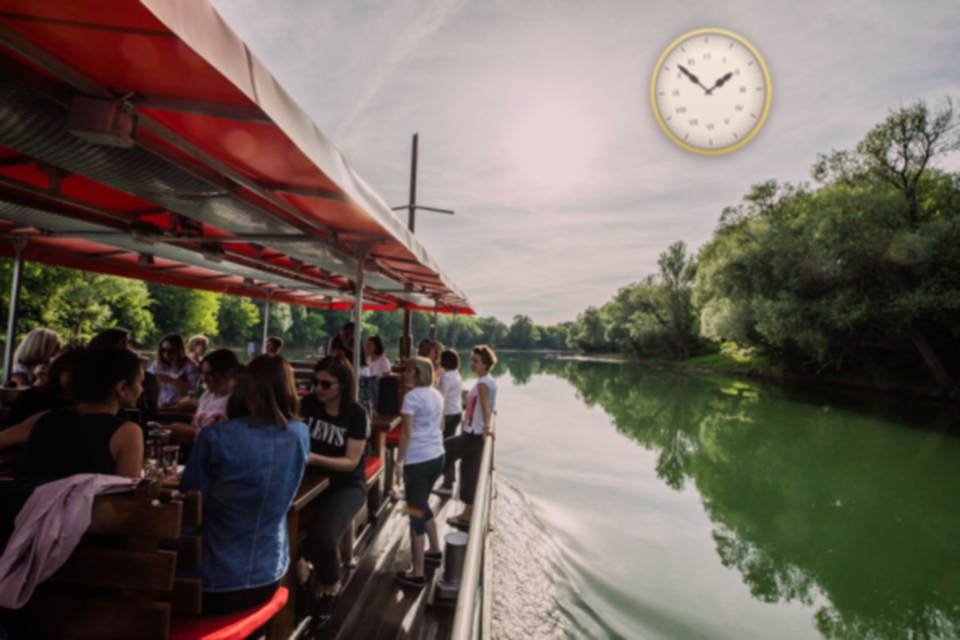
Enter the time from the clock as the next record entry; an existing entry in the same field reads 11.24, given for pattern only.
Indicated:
1.52
